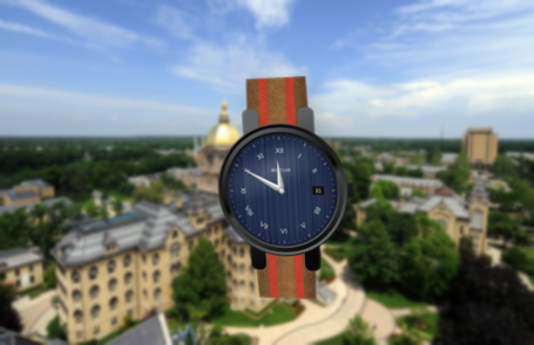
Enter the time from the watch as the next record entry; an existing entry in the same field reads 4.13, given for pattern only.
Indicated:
11.50
